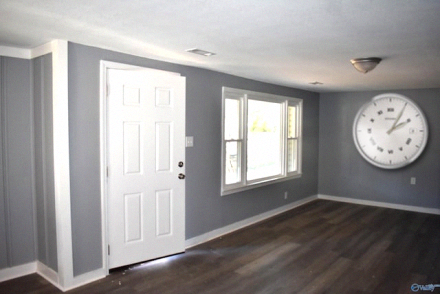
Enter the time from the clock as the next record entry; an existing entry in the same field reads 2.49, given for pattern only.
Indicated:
2.05
